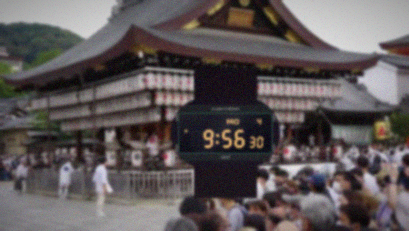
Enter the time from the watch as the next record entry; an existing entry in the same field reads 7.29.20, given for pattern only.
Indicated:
9.56.30
